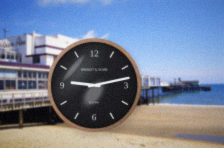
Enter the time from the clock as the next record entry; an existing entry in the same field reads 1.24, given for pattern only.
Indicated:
9.13
